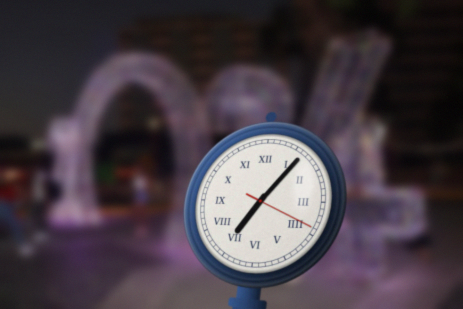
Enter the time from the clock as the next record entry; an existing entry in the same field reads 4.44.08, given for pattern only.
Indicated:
7.06.19
